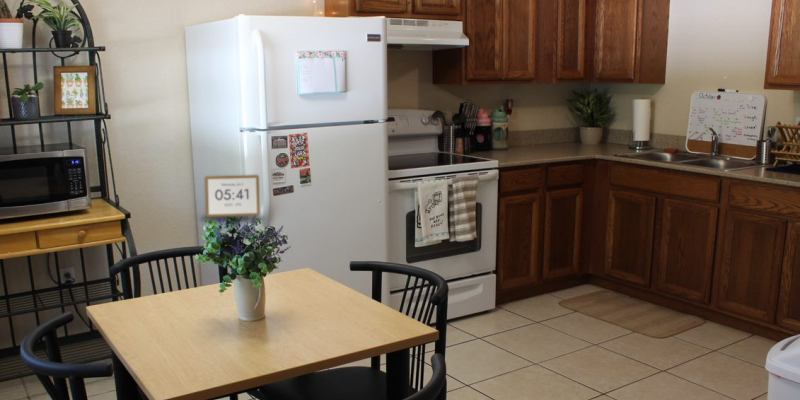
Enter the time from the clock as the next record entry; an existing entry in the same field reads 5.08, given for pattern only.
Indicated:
5.41
